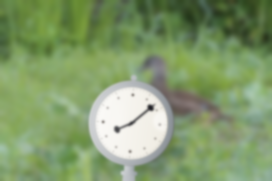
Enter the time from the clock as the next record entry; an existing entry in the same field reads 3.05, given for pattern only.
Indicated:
8.08
